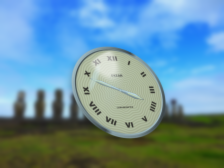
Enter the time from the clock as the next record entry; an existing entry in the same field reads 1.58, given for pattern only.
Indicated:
3.49
